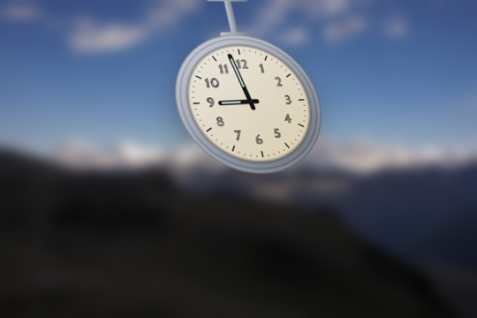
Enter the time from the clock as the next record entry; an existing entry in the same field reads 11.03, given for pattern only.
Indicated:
8.58
